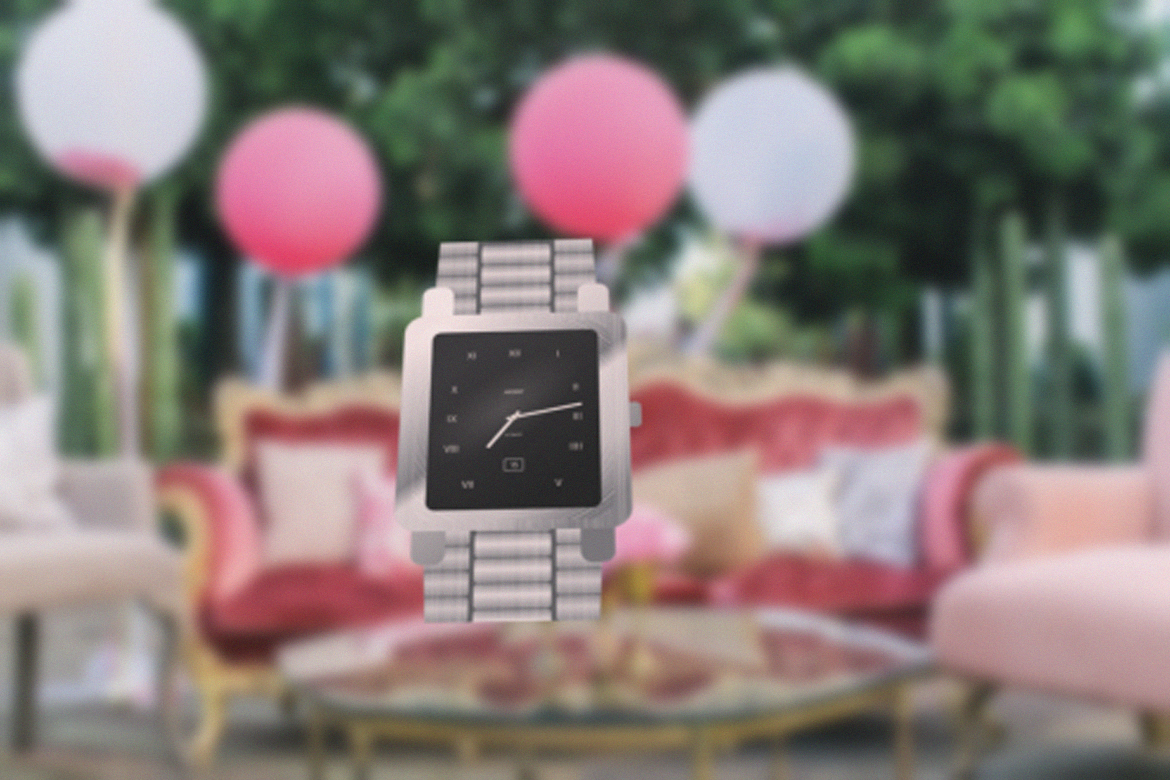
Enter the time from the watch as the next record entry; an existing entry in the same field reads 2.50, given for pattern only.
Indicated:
7.13
